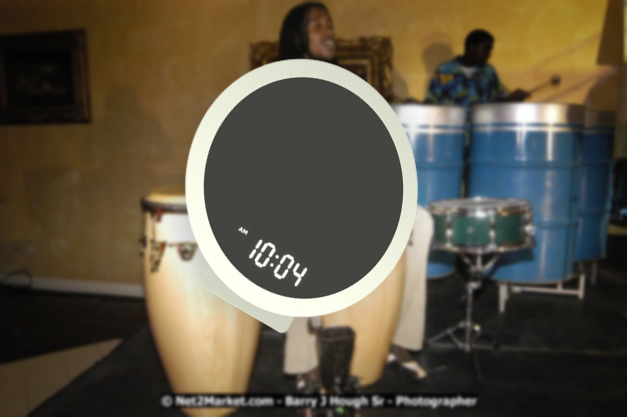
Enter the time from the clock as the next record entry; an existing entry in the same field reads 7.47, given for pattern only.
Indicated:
10.04
